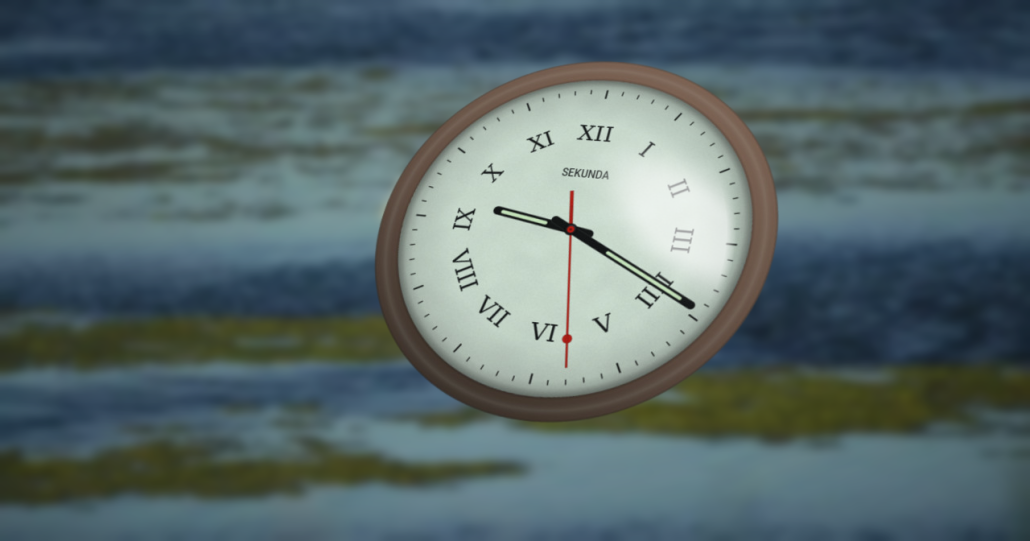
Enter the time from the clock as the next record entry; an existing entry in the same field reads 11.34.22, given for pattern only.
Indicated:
9.19.28
